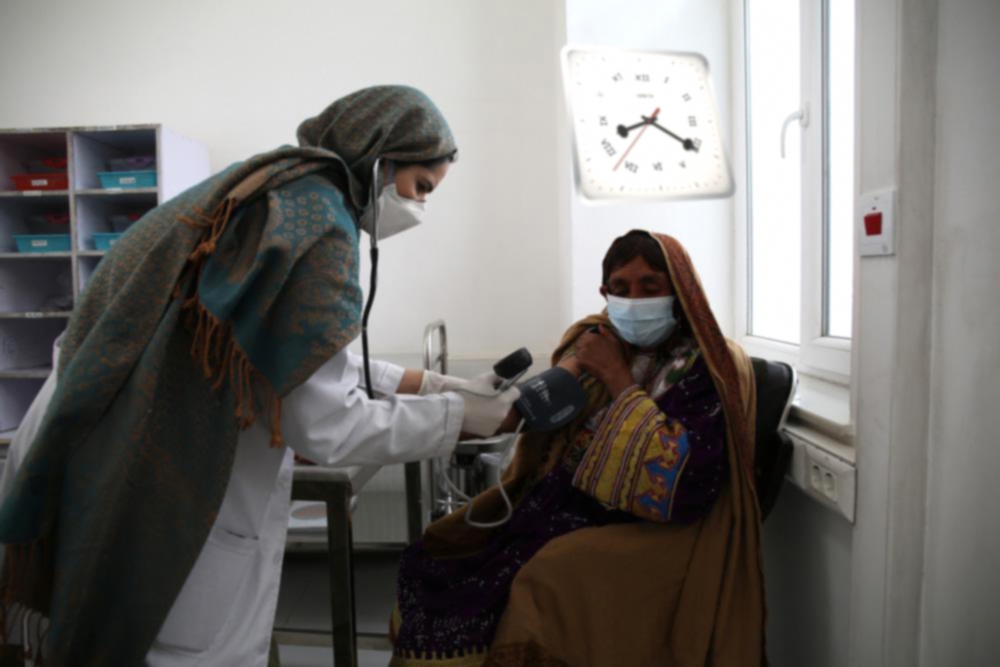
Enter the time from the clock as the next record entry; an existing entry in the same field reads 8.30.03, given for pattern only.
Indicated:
8.20.37
